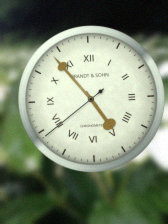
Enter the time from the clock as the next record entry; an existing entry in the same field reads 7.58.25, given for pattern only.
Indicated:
4.53.39
